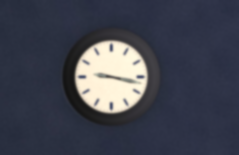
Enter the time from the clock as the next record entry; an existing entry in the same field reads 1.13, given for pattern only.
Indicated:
9.17
